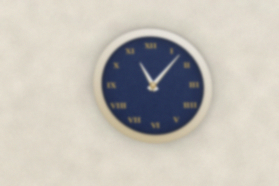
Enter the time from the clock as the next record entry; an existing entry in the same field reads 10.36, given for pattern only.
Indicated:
11.07
